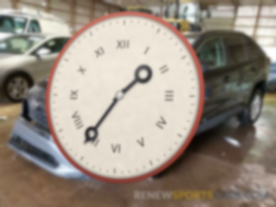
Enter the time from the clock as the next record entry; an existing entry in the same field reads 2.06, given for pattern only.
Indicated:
1.36
